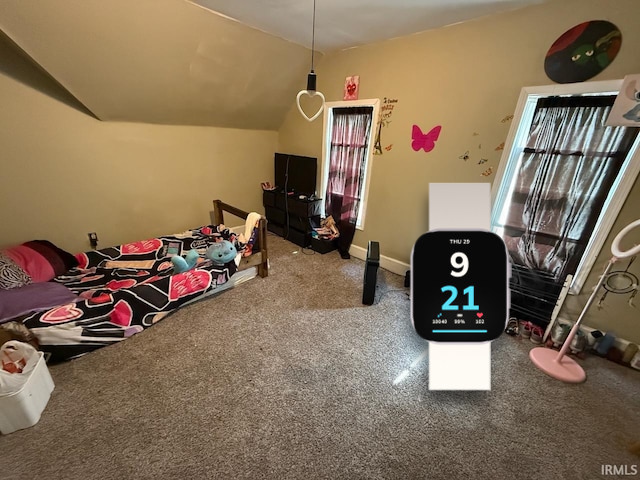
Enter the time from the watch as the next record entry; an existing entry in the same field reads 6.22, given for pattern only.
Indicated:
9.21
